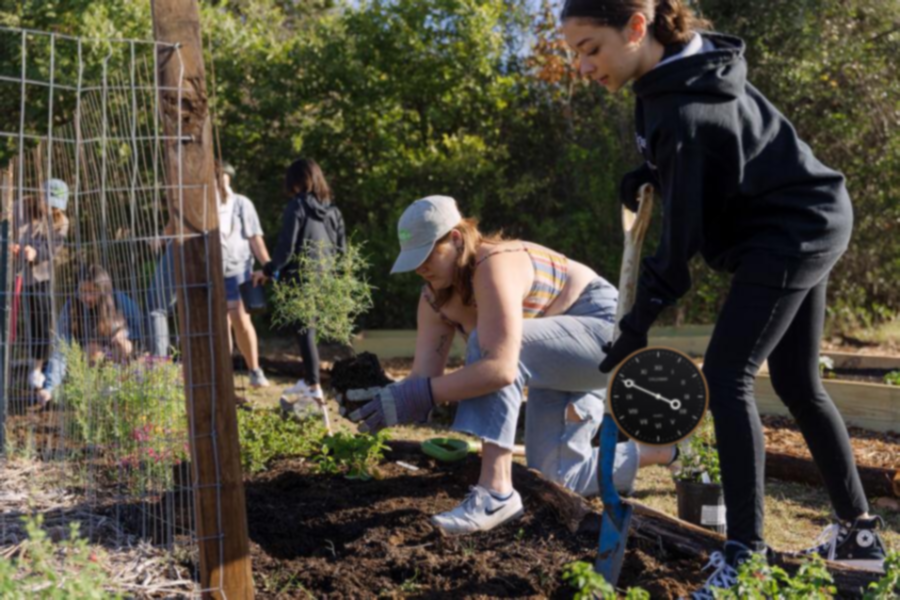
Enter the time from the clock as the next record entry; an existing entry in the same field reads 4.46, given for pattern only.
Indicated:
3.49
